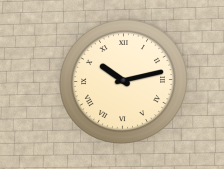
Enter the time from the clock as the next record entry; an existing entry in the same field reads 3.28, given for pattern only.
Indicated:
10.13
